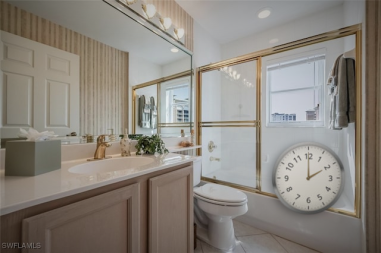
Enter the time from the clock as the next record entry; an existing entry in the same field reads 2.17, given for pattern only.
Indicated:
2.00
